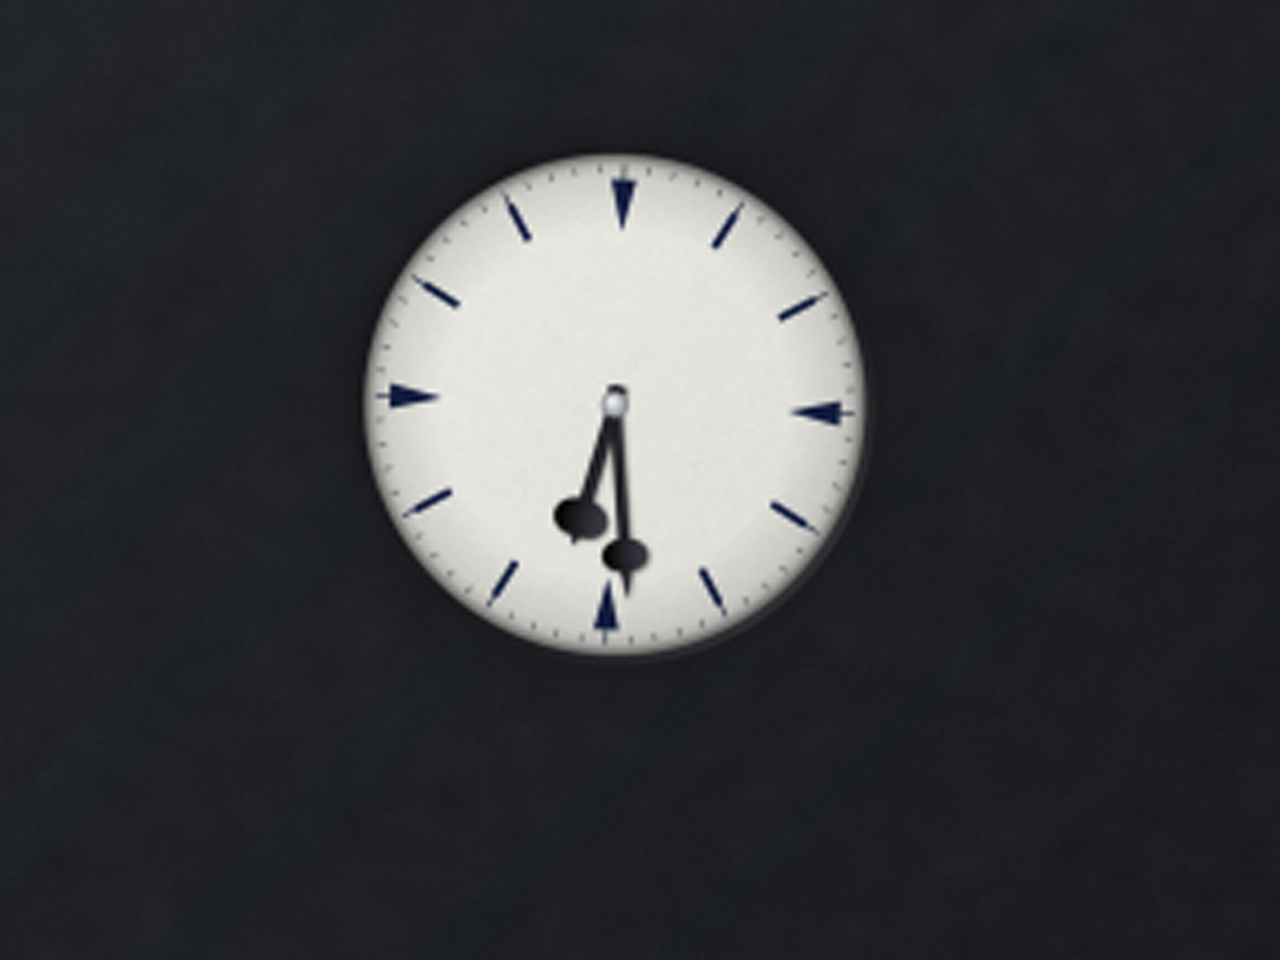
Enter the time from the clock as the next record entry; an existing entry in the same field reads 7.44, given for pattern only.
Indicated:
6.29
